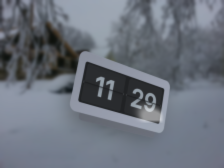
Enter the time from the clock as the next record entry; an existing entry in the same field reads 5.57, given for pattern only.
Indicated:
11.29
